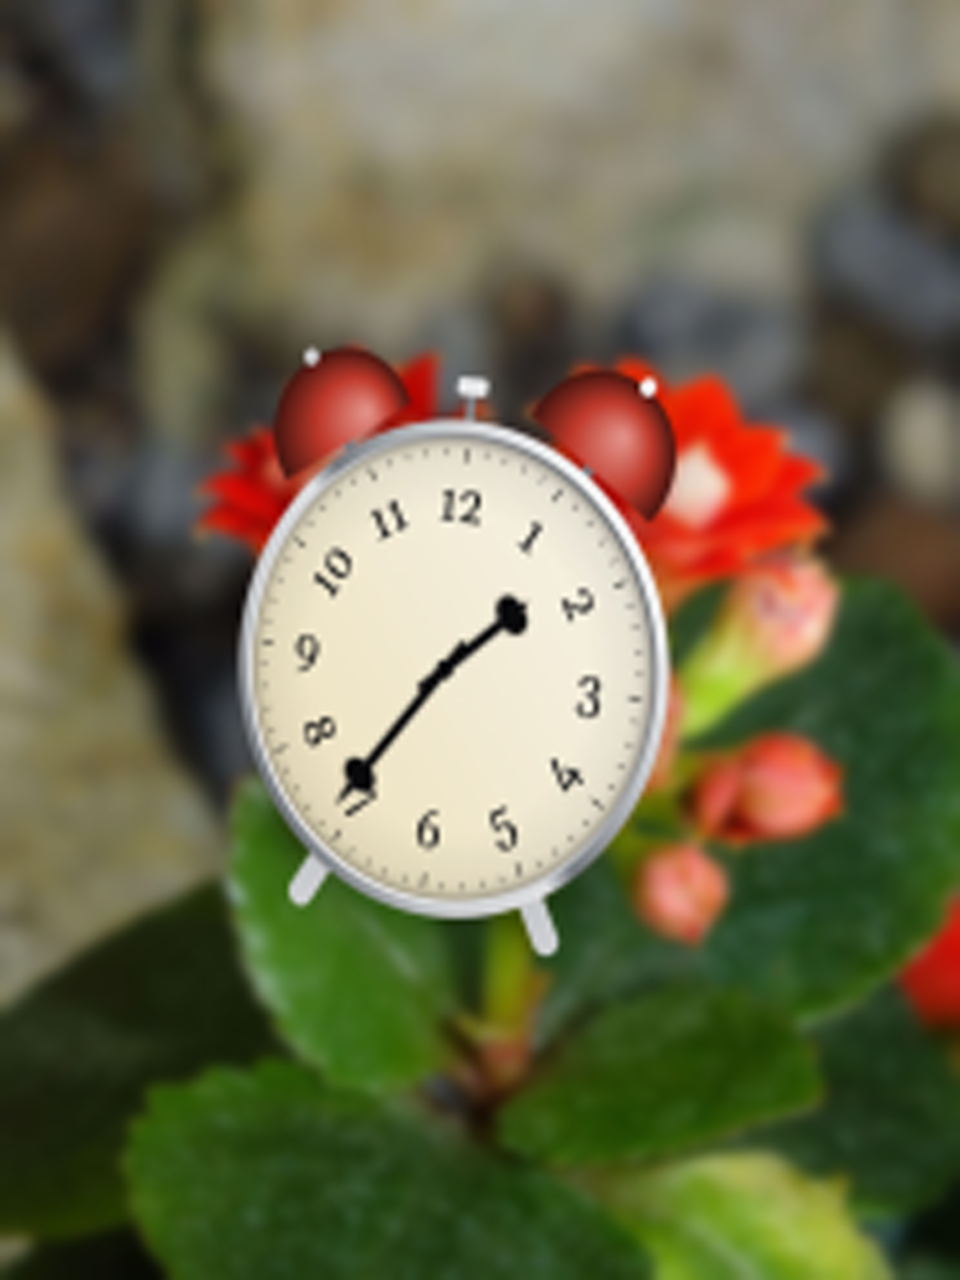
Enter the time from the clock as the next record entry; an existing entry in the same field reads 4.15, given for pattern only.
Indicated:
1.36
